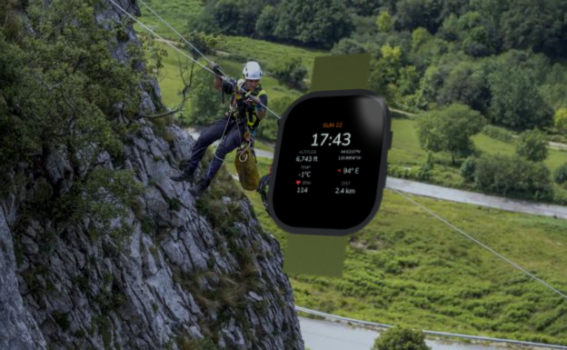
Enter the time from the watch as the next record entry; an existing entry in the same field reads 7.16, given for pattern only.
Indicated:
17.43
